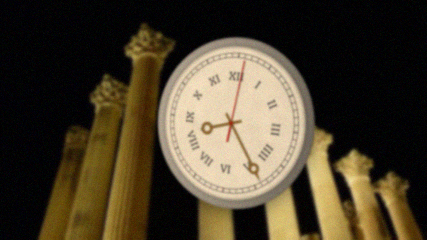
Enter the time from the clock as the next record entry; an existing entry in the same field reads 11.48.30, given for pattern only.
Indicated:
8.24.01
